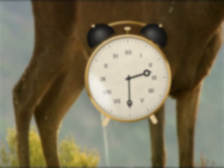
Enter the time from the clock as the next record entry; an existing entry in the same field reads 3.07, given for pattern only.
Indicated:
2.30
